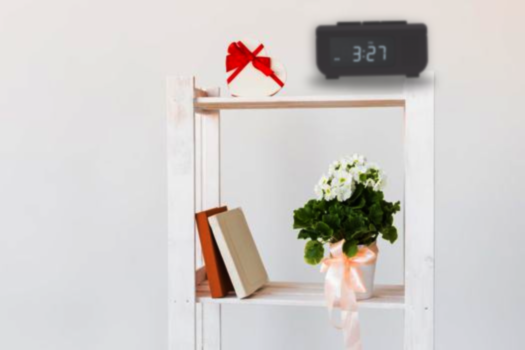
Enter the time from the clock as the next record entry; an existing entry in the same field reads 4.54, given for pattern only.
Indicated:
3.27
